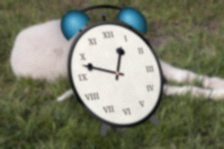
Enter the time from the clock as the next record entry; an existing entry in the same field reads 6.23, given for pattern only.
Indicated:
12.48
